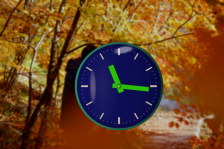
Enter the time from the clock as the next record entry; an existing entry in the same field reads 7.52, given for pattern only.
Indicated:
11.16
